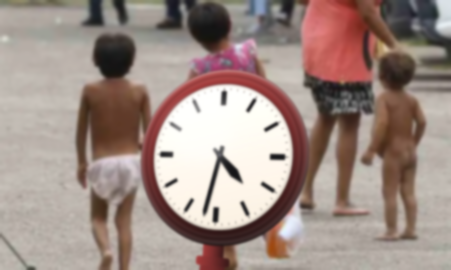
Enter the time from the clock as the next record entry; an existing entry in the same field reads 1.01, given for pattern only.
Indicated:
4.32
